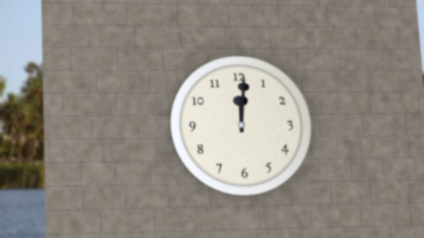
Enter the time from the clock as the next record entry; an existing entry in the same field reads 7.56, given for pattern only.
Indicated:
12.01
